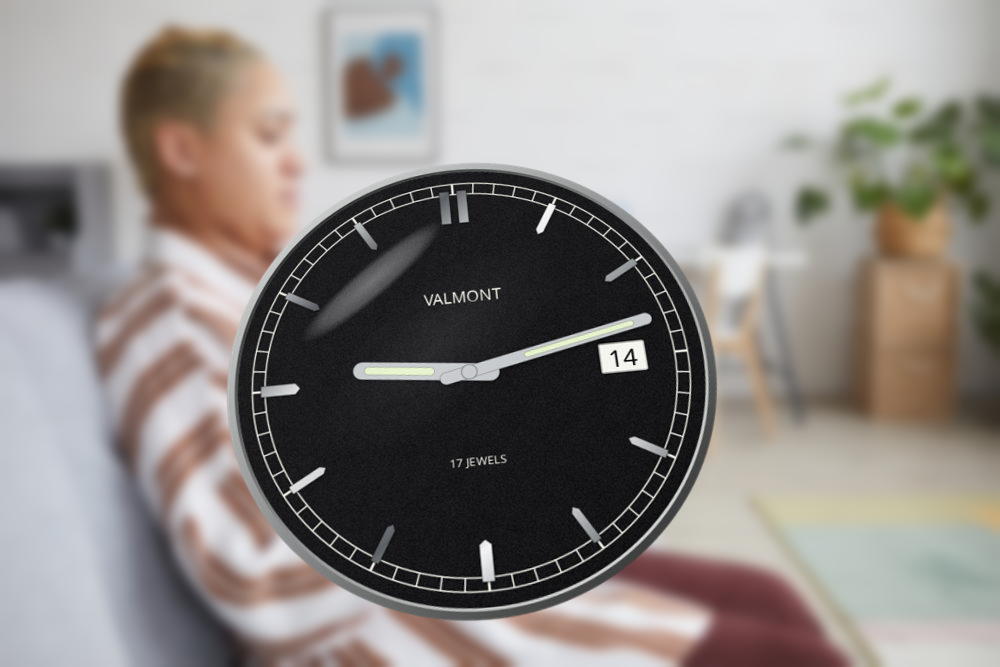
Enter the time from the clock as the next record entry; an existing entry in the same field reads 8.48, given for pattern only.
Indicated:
9.13
